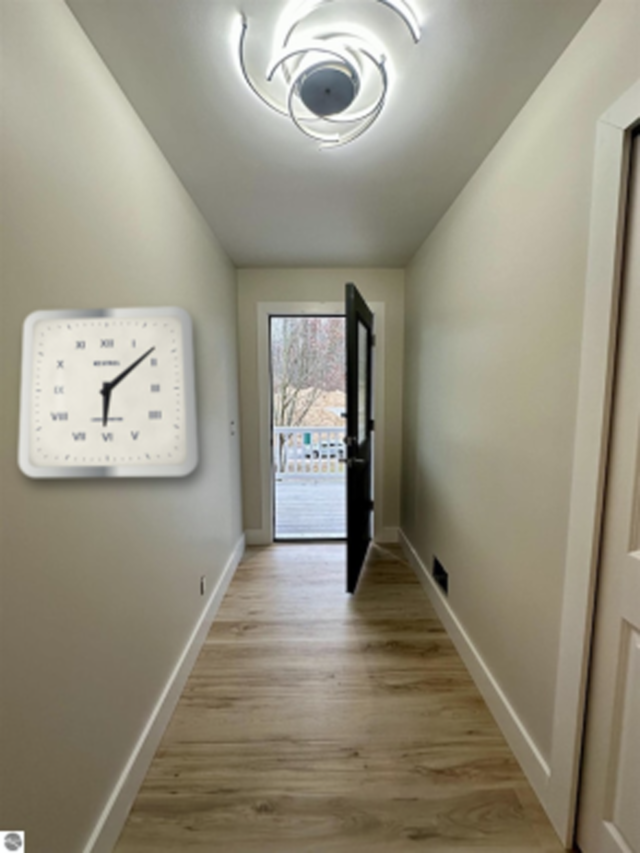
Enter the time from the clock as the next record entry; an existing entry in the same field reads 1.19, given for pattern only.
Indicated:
6.08
